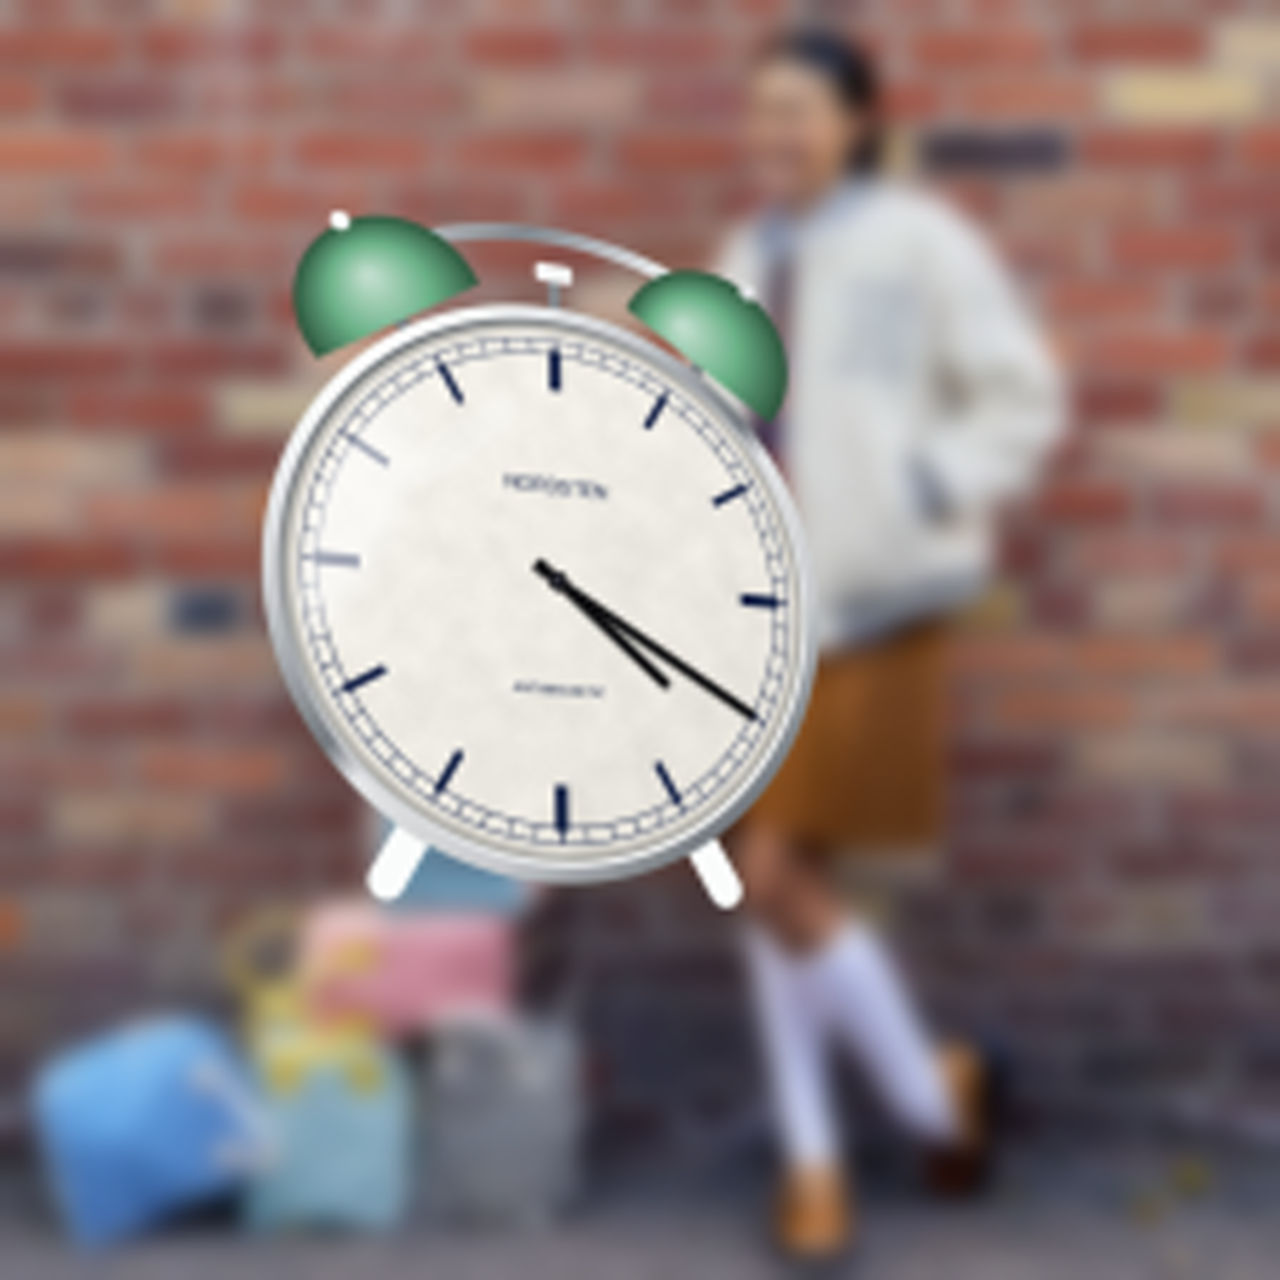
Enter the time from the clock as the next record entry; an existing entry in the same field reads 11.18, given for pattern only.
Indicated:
4.20
